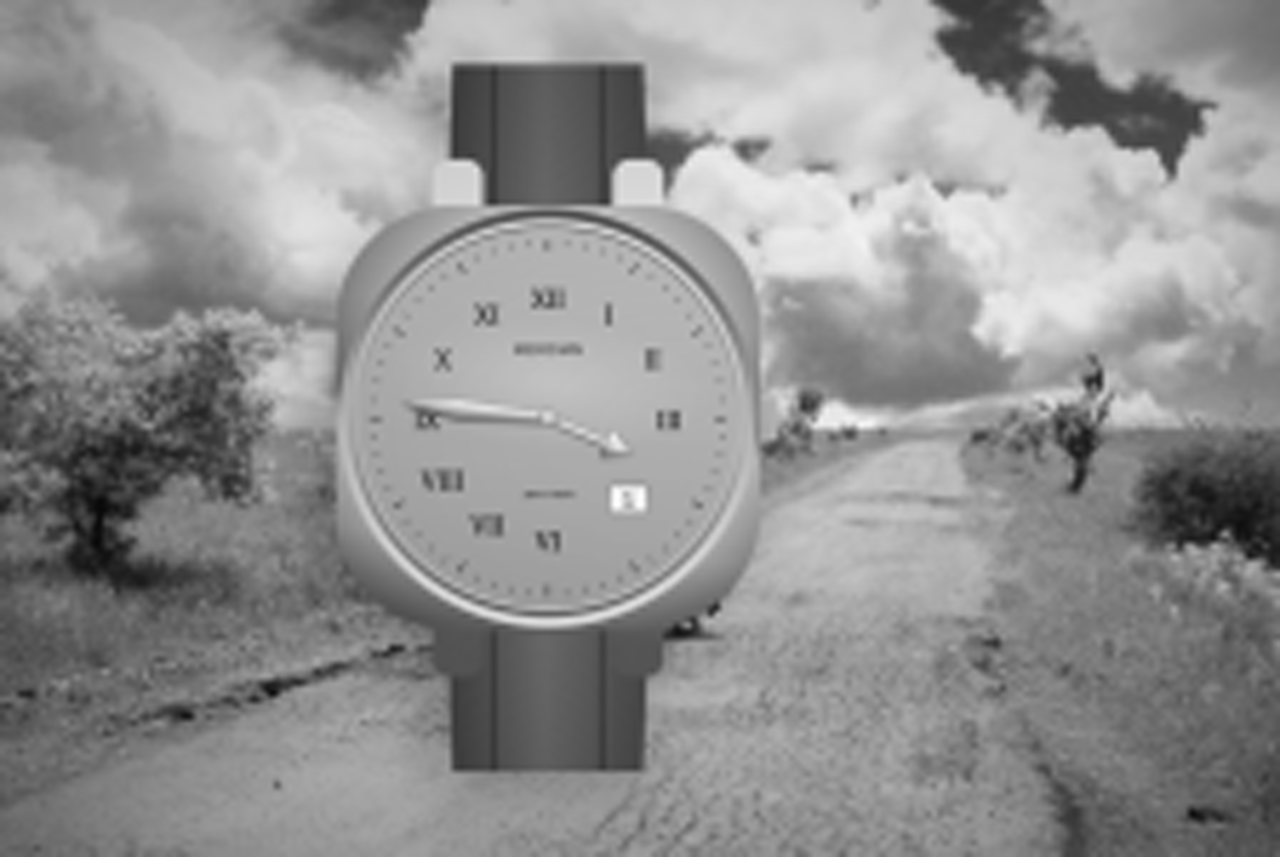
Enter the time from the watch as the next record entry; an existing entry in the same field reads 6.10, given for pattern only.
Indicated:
3.46
